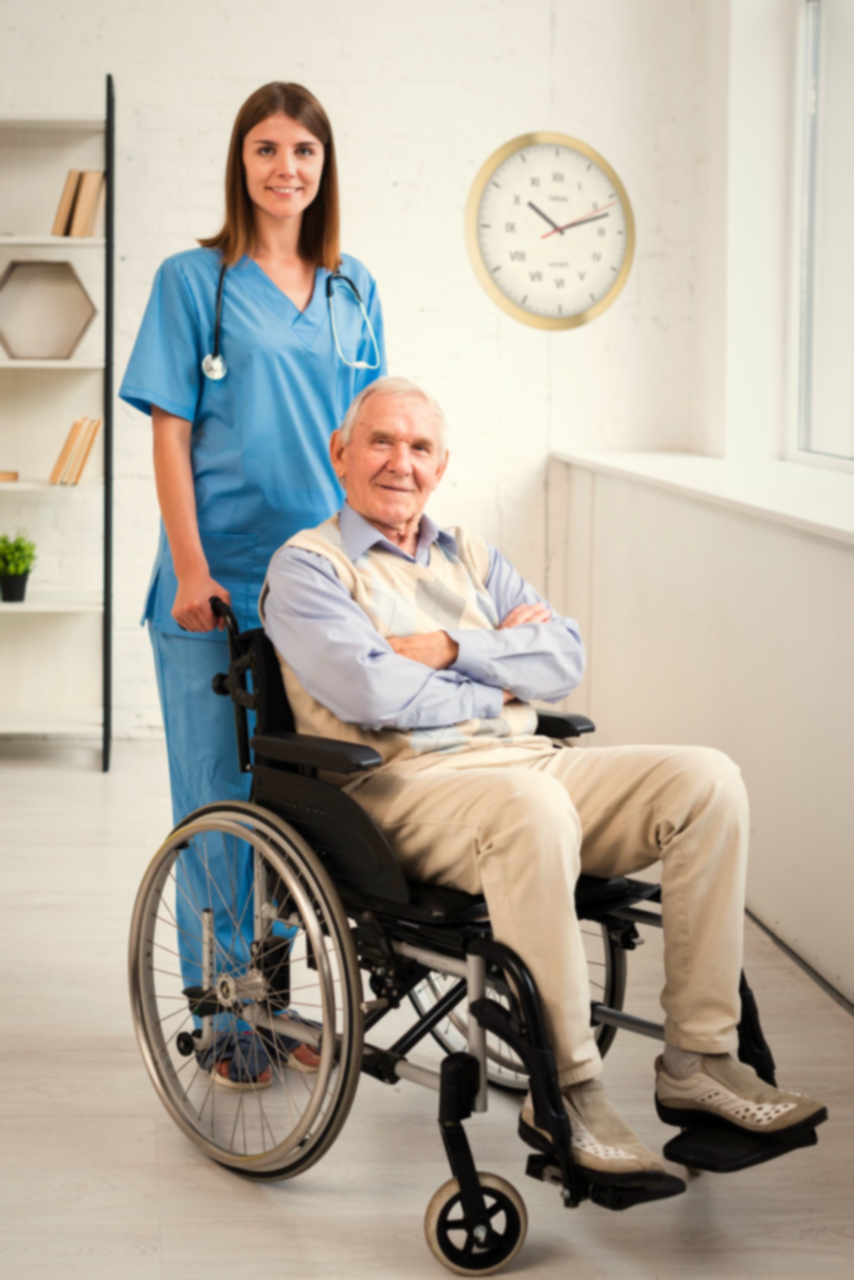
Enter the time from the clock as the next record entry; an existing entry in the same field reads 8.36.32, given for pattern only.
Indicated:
10.12.11
